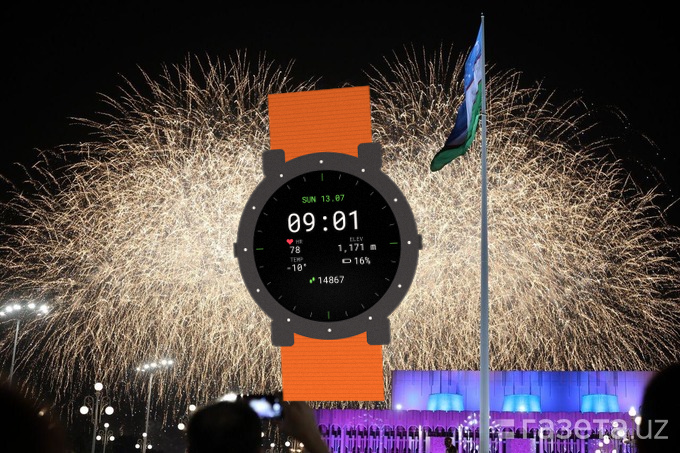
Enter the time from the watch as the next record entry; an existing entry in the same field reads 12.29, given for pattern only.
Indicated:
9.01
